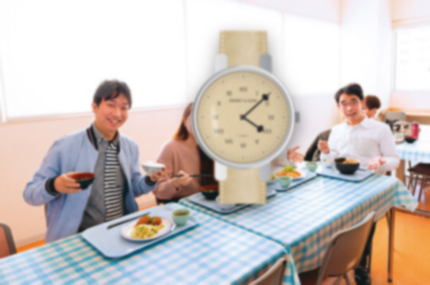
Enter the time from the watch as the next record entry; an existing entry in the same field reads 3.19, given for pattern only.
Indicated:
4.08
